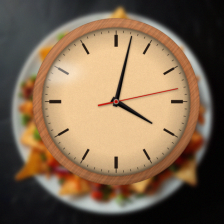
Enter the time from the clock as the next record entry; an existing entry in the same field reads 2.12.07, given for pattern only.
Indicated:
4.02.13
